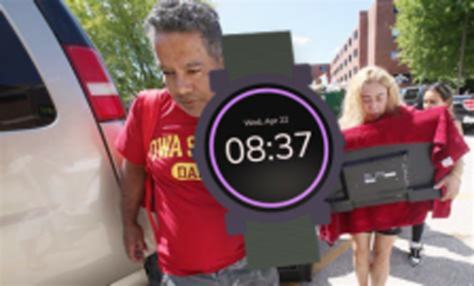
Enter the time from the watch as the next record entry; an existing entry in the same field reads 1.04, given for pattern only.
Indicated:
8.37
